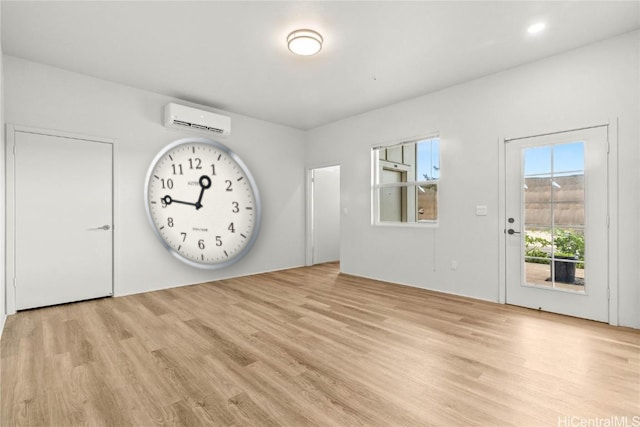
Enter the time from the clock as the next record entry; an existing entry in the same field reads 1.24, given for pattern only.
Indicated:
12.46
